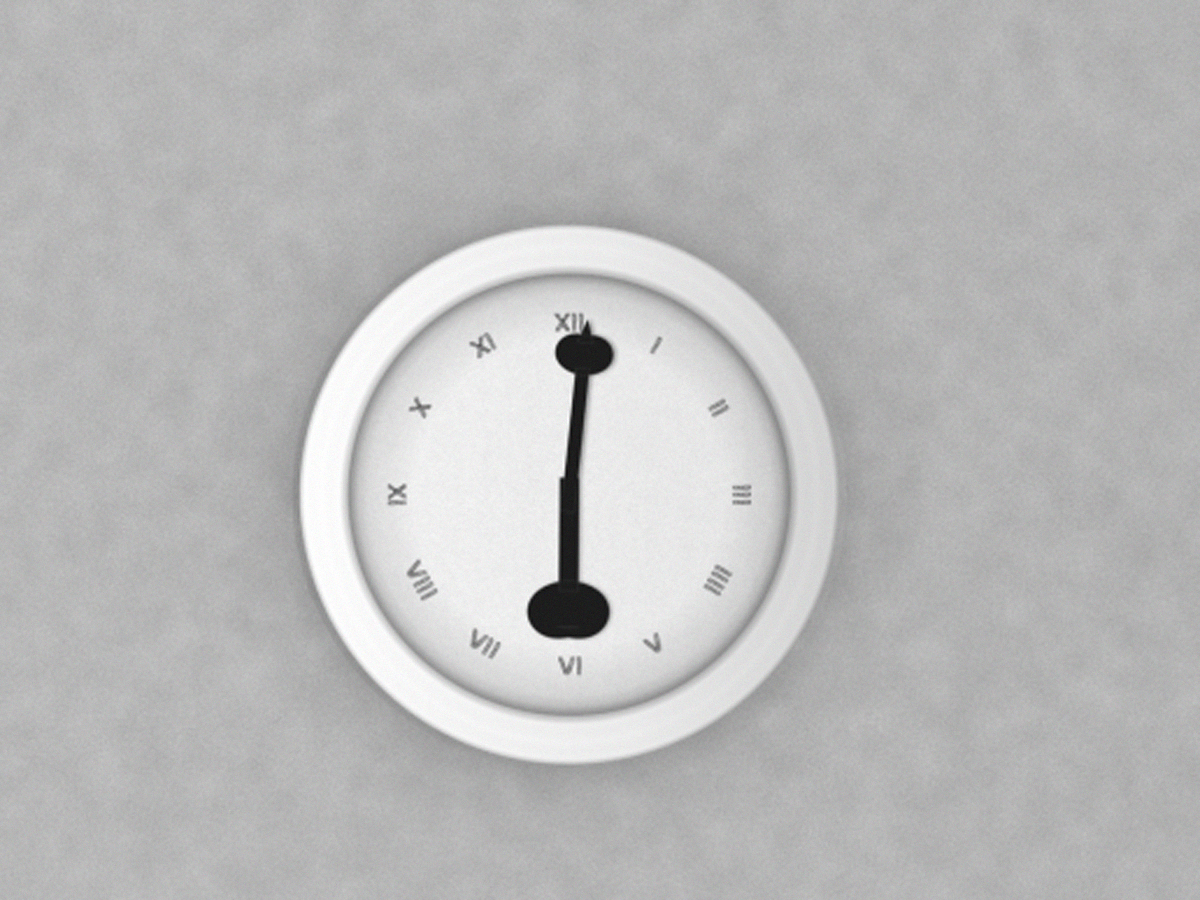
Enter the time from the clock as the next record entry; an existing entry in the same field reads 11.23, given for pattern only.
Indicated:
6.01
